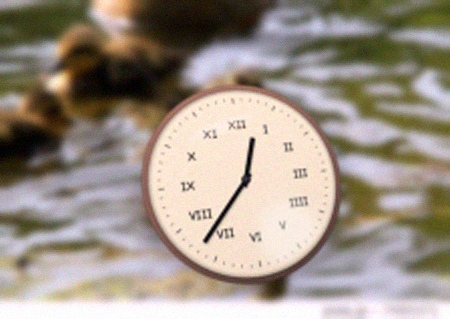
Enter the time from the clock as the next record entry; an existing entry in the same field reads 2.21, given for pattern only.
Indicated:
12.37
